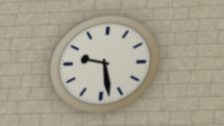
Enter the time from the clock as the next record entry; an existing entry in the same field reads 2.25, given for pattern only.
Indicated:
9.28
